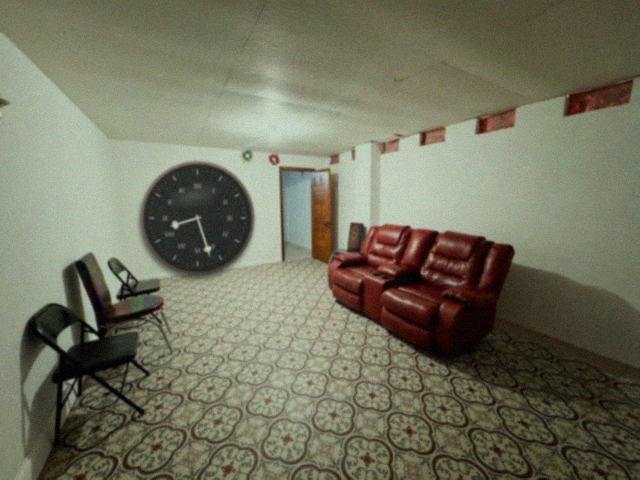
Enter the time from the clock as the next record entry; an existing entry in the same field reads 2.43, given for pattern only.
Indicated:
8.27
